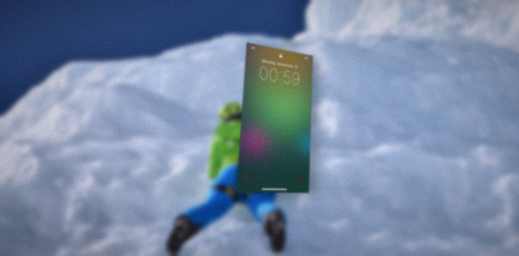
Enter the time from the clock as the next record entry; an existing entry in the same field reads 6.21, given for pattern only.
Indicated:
0.59
